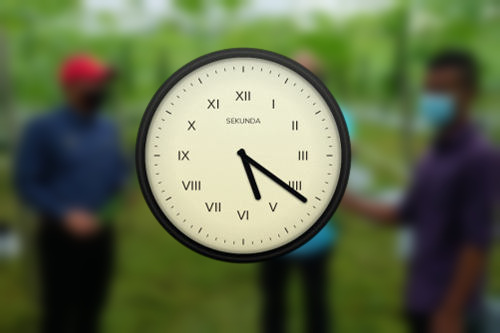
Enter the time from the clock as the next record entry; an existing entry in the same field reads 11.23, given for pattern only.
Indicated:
5.21
